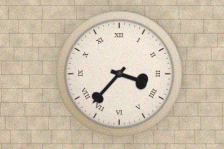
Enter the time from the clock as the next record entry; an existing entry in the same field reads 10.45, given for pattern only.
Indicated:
3.37
